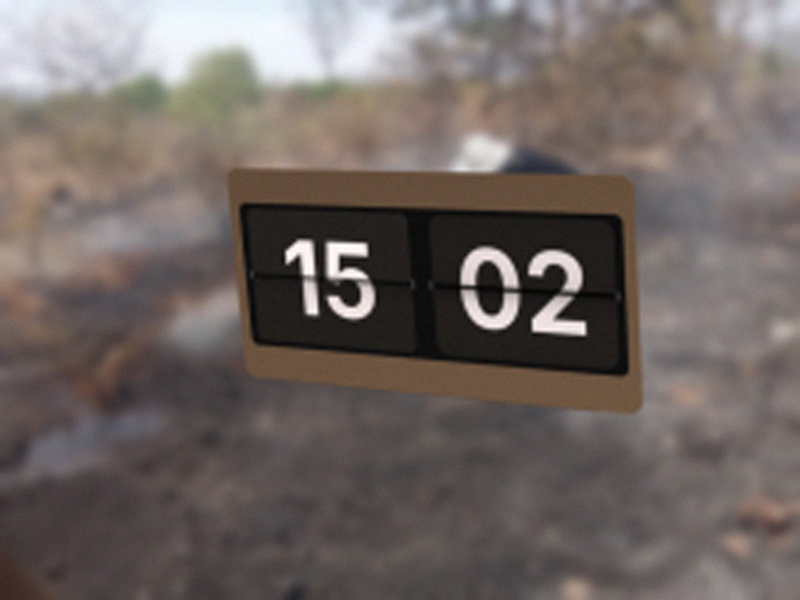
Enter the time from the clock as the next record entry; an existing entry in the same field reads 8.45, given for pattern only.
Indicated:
15.02
